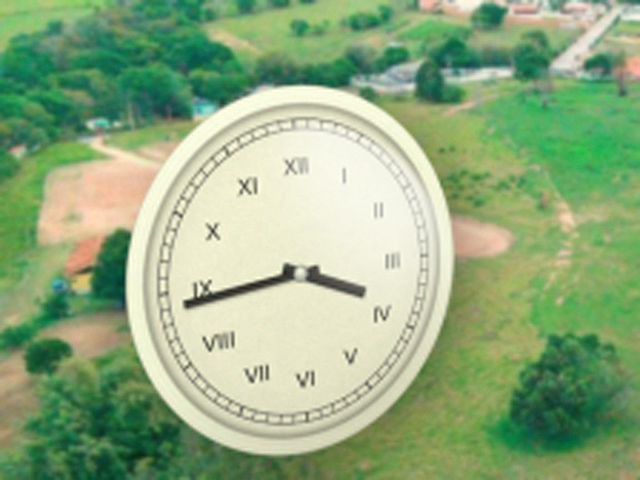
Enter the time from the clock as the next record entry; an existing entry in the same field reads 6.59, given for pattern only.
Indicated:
3.44
